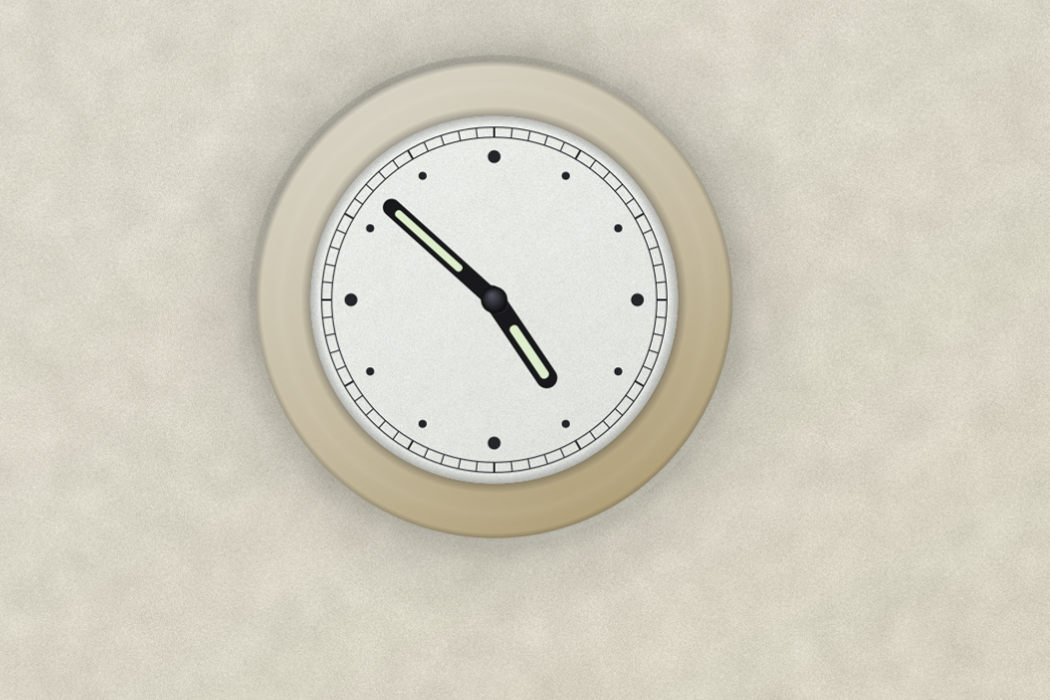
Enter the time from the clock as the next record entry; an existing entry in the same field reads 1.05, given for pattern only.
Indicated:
4.52
